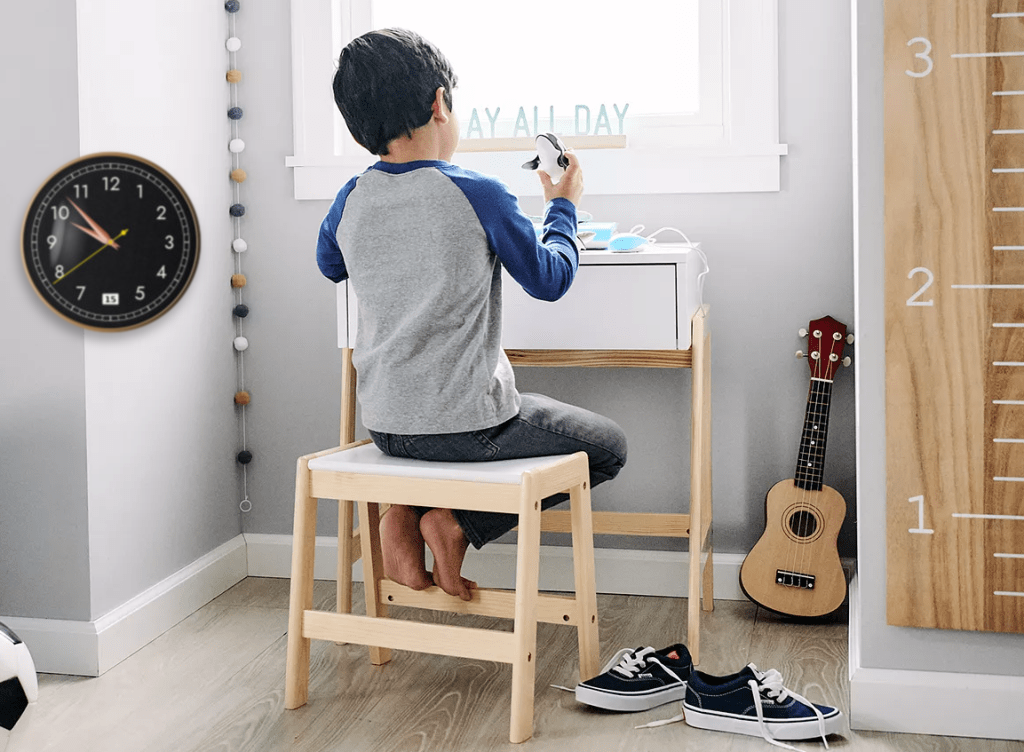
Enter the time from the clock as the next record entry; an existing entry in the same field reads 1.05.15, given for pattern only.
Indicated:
9.52.39
